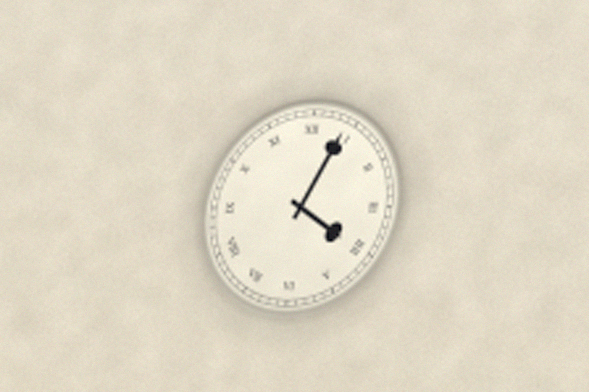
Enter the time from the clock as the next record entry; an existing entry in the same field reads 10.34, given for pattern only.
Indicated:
4.04
